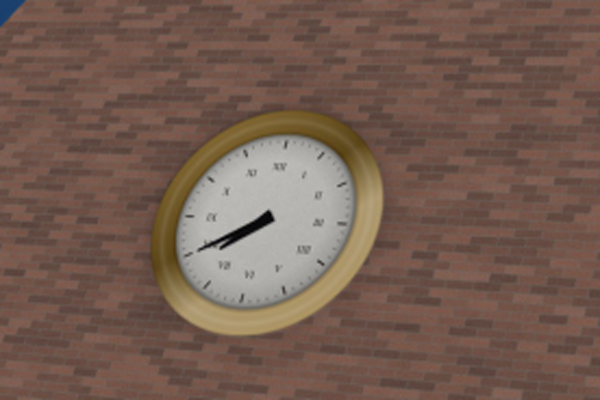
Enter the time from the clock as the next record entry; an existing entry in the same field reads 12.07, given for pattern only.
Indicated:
7.40
